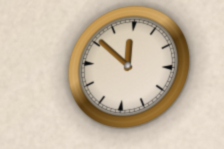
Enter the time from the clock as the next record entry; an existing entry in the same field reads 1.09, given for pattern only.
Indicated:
11.51
